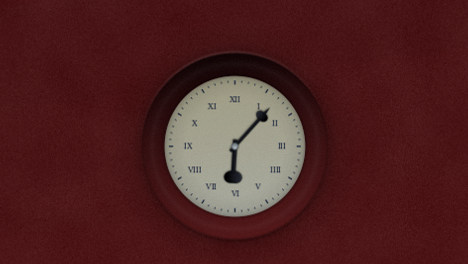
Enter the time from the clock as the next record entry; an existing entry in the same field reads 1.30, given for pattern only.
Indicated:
6.07
